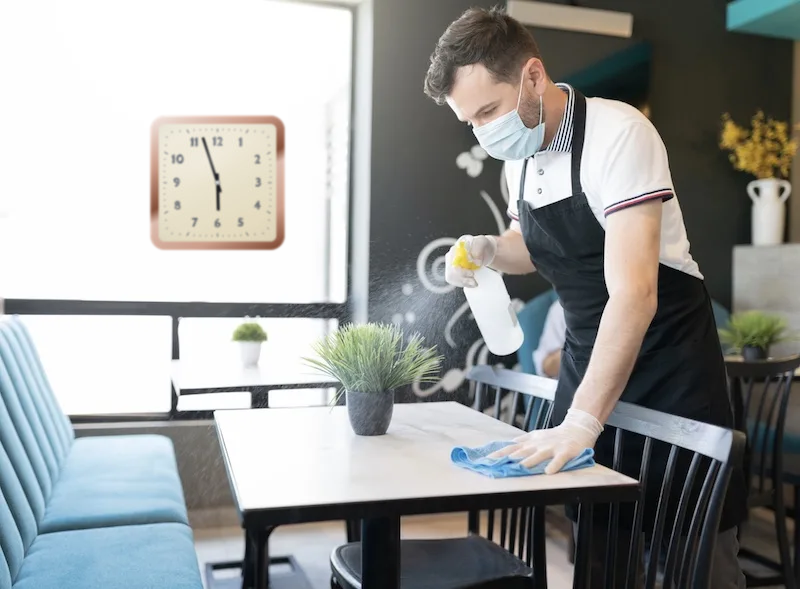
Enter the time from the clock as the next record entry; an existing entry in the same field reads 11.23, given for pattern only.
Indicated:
5.57
